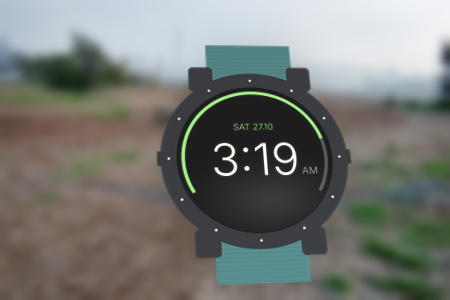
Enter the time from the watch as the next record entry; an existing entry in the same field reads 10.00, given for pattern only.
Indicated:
3.19
